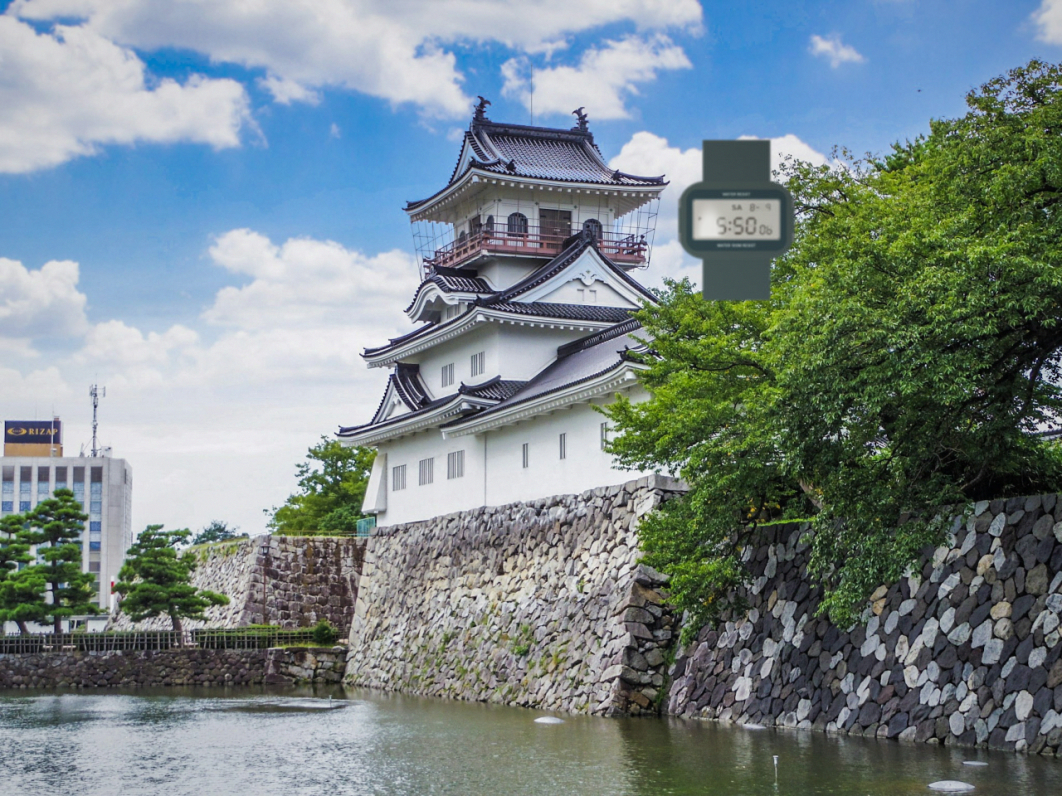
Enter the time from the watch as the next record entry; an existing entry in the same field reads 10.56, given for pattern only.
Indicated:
5.50
